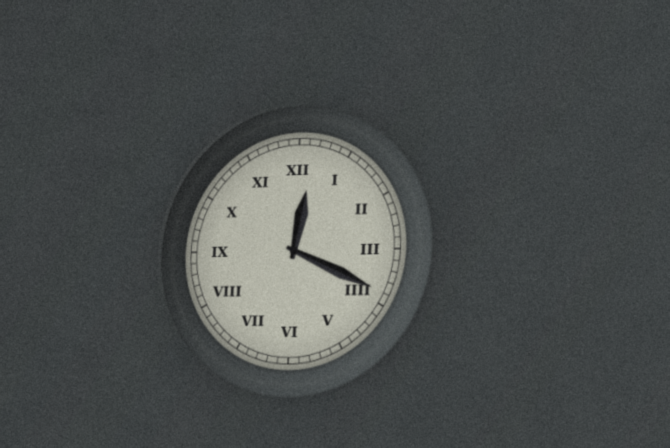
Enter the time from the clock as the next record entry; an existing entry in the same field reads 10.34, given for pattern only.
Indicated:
12.19
